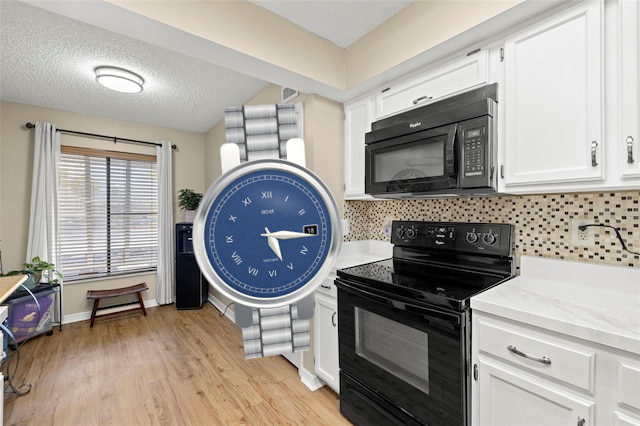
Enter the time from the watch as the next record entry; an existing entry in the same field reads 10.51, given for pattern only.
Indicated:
5.16
